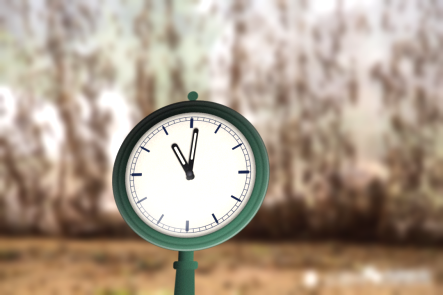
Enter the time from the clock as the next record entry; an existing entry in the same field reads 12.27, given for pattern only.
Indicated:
11.01
